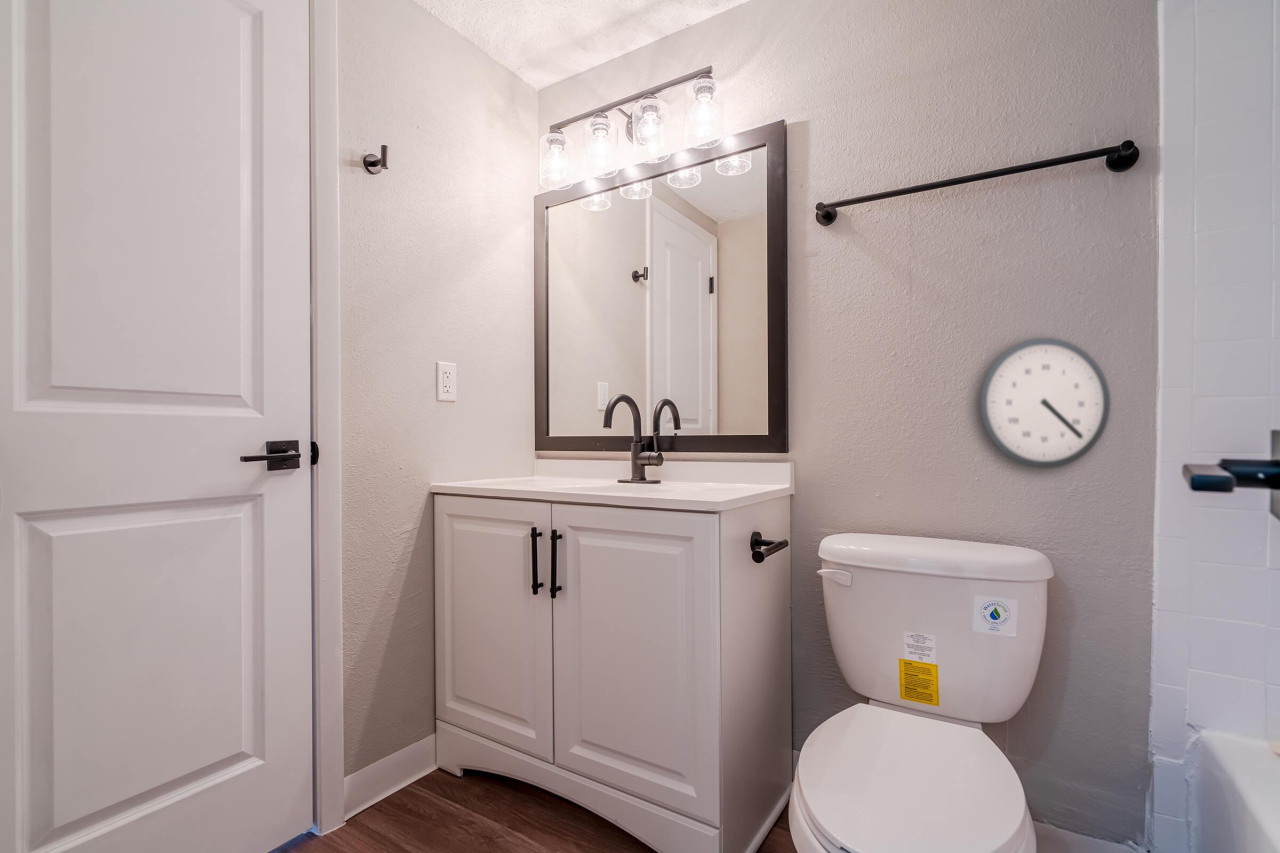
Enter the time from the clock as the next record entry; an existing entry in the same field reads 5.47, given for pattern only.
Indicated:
4.22
